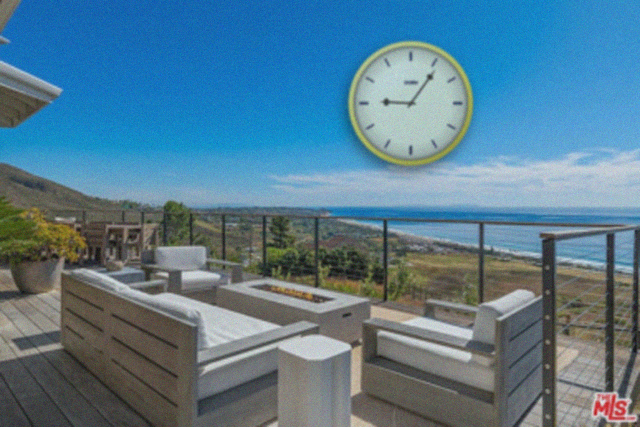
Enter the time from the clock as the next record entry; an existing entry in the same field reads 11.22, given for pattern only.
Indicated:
9.06
